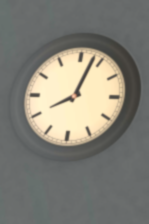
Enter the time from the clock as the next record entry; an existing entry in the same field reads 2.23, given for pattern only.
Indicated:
8.03
